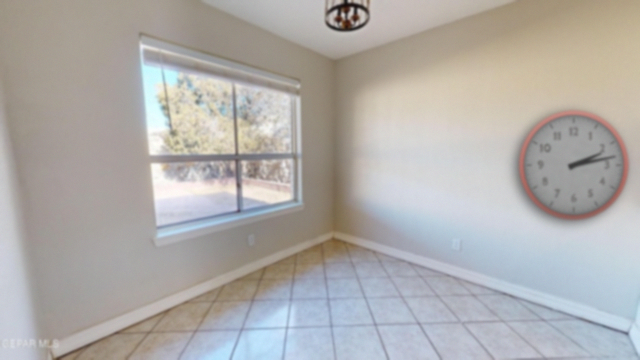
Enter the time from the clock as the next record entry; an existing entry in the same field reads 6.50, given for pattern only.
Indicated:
2.13
